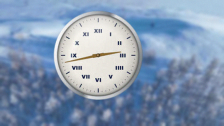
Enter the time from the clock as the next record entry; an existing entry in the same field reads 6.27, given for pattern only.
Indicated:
2.43
